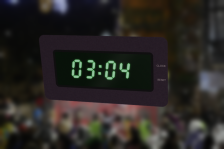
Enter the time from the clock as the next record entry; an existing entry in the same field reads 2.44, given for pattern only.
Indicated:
3.04
